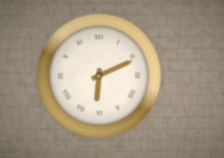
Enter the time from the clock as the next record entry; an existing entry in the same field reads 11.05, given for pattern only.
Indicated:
6.11
